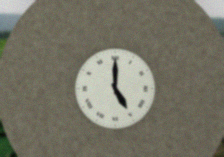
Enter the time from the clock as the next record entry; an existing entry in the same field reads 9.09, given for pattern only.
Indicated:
5.00
